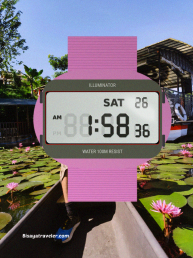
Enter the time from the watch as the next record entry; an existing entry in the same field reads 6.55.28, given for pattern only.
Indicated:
1.58.36
